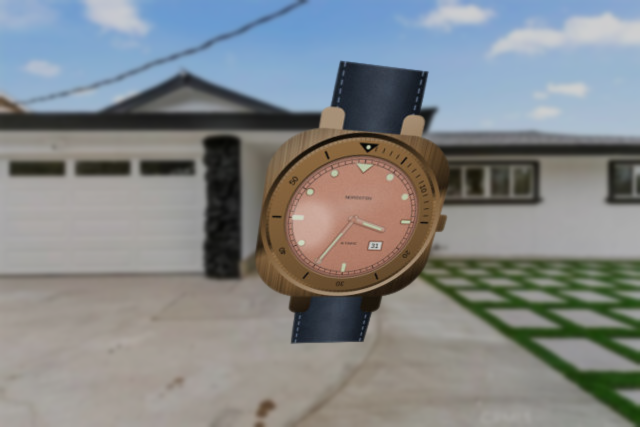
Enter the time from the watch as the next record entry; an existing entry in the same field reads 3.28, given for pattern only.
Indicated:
3.35
